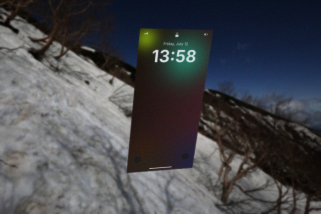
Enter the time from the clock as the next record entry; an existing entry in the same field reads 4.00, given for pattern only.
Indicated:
13.58
